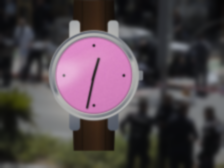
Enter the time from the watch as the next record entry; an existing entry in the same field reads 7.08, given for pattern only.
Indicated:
12.32
